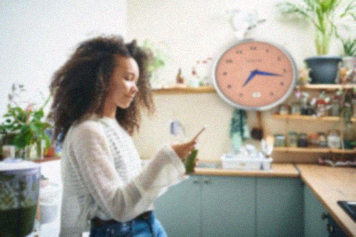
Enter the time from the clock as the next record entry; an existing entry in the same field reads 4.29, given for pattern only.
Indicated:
7.17
